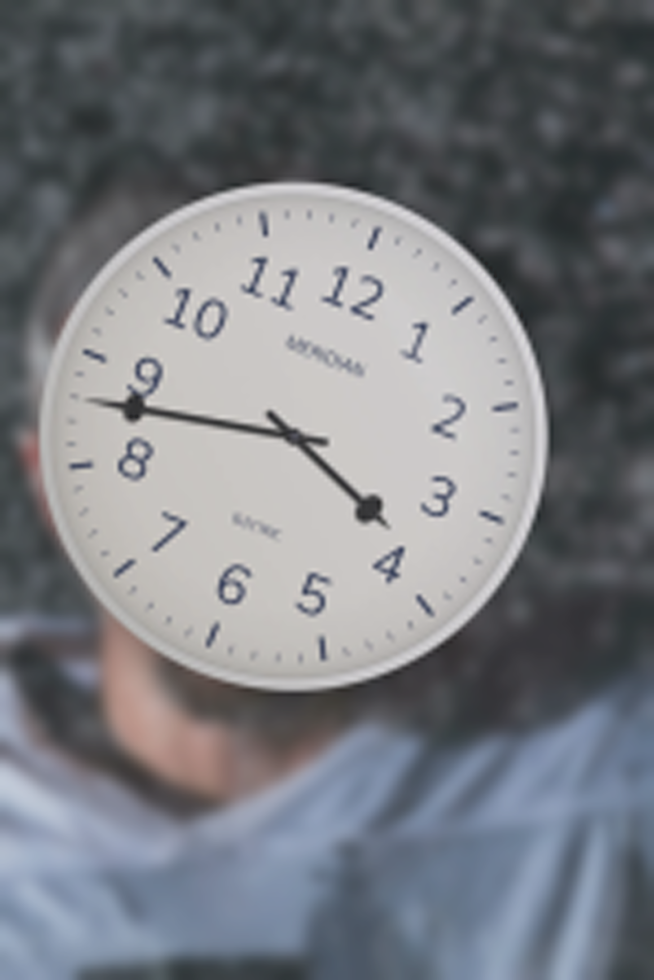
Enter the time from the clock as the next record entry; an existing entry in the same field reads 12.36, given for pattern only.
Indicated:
3.43
